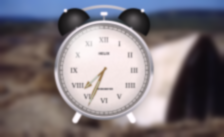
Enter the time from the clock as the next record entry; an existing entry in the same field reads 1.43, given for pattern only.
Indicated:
7.34
